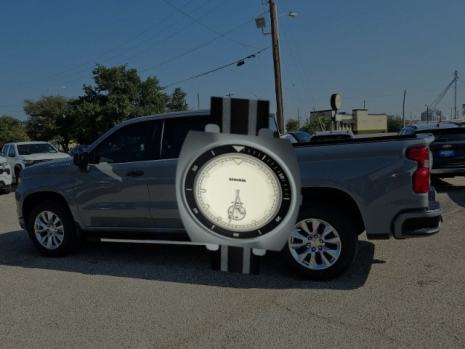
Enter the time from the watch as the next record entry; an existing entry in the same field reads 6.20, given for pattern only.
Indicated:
5.32
